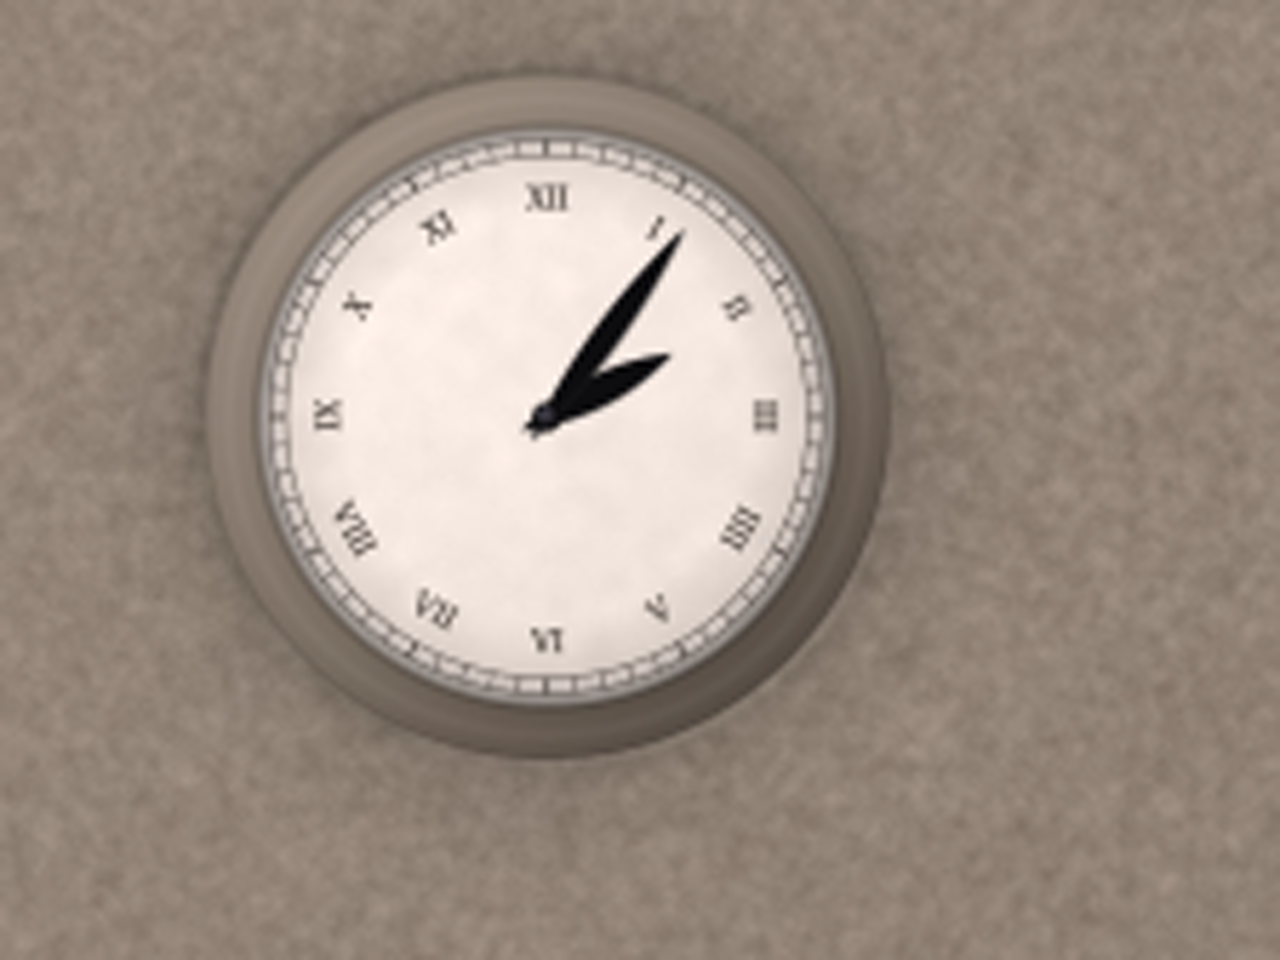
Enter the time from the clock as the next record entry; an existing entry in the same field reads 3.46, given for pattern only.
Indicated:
2.06
